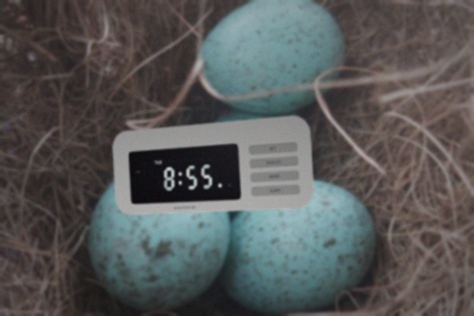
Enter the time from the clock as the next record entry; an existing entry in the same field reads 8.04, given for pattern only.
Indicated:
8.55
